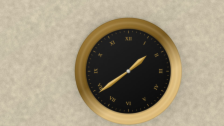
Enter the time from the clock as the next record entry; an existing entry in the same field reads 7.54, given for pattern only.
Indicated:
1.39
